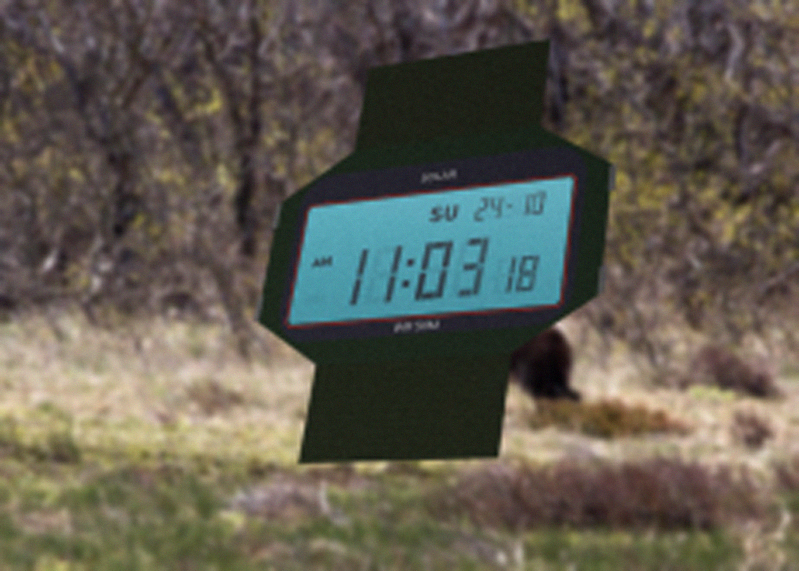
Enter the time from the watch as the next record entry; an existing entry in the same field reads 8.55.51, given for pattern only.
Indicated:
11.03.18
